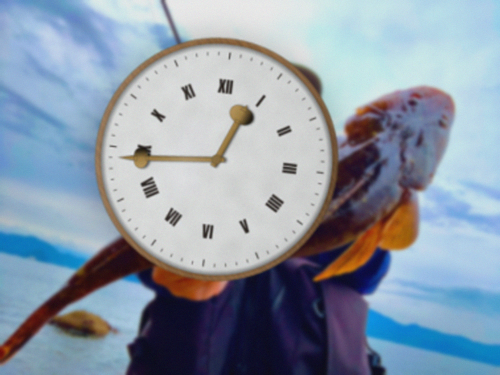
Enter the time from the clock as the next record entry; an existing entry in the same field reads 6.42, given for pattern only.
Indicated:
12.44
